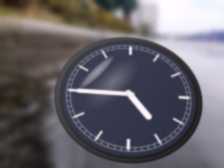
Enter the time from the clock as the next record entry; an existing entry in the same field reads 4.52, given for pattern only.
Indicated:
4.45
